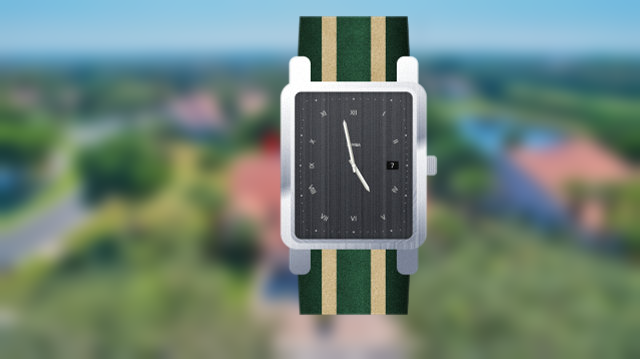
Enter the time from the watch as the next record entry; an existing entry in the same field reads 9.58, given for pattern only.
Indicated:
4.58
